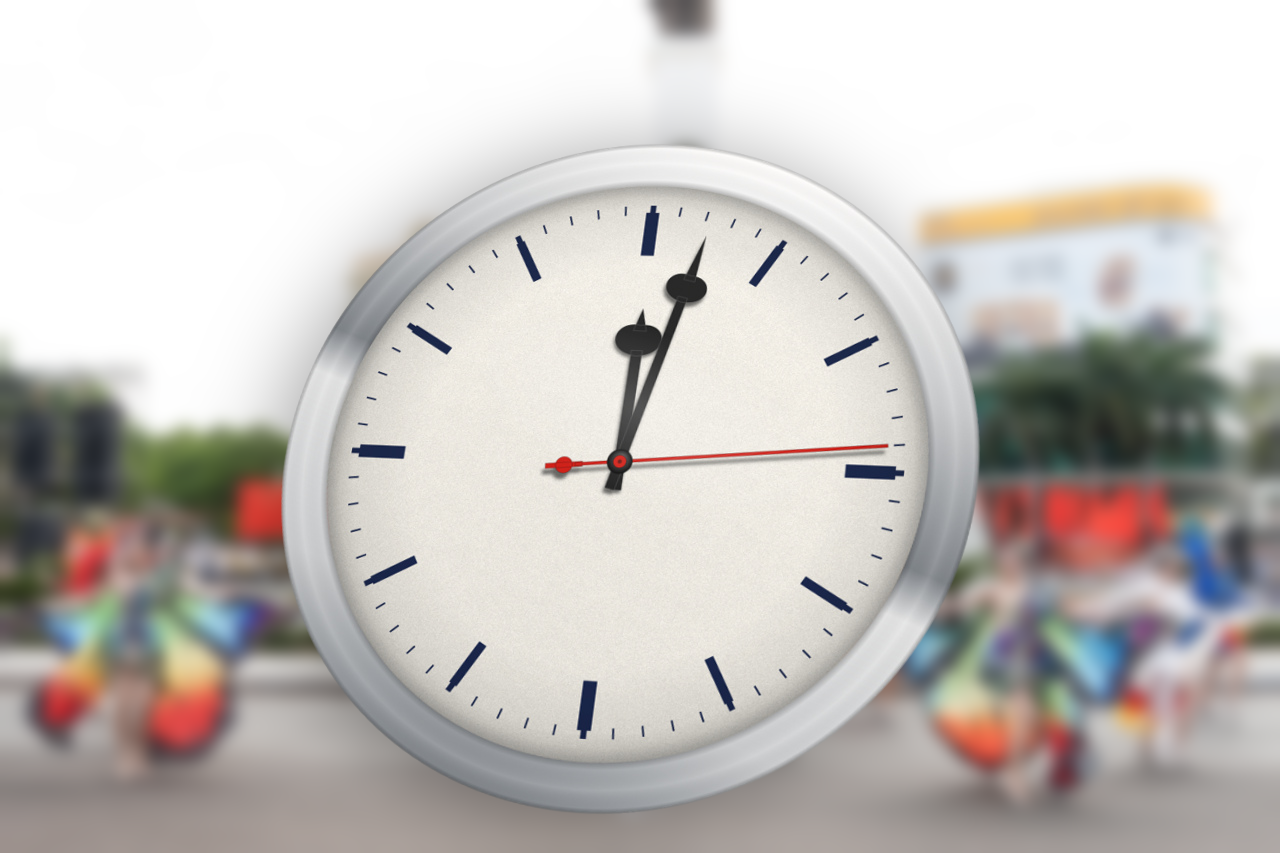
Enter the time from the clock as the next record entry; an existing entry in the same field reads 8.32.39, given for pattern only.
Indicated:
12.02.14
